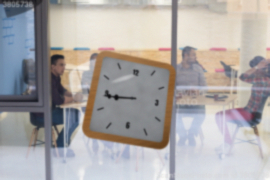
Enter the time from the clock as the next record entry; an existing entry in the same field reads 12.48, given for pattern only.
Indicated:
8.44
